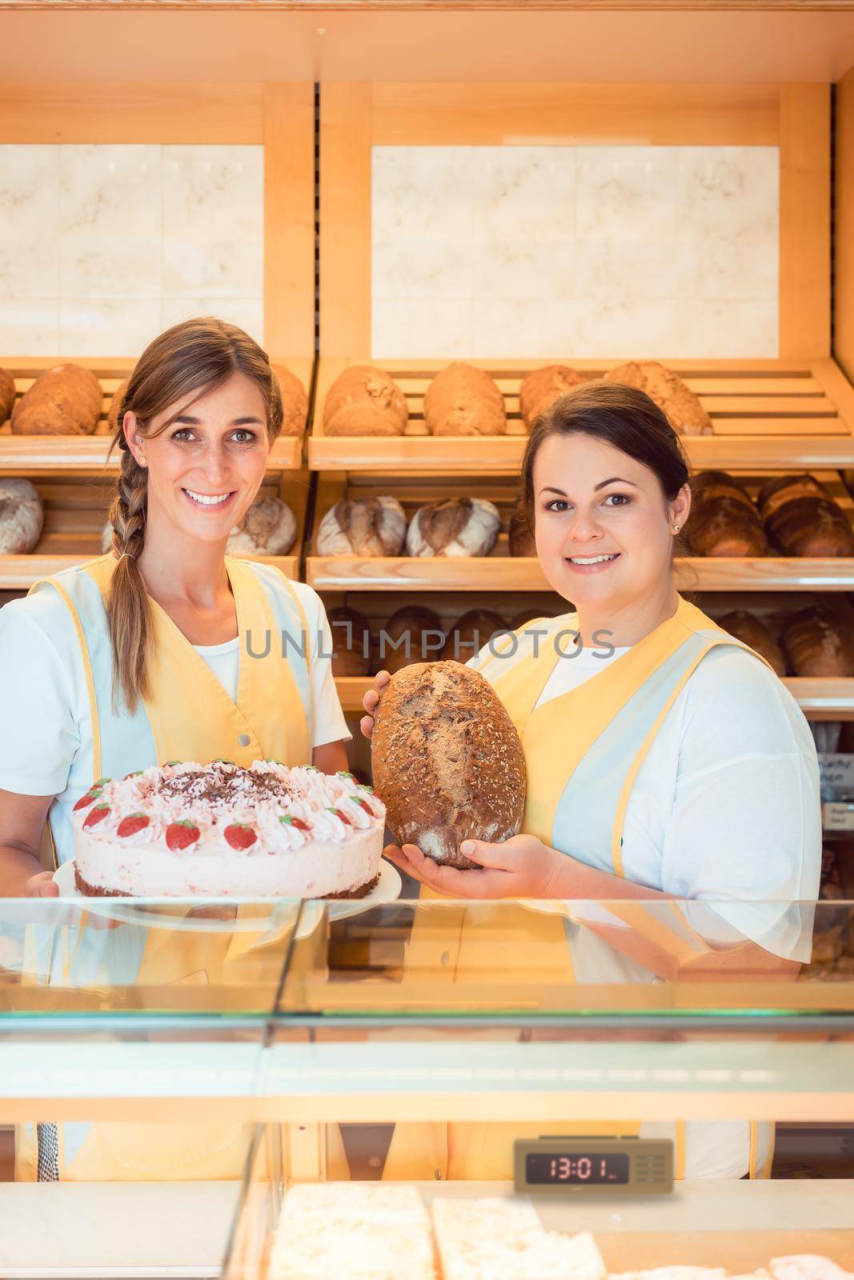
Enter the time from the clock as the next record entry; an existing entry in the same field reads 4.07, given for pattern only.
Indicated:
13.01
